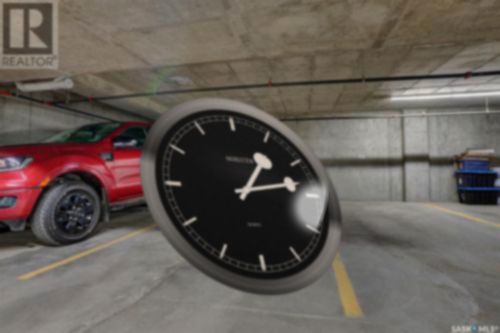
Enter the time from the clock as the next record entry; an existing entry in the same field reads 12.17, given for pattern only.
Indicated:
1.13
